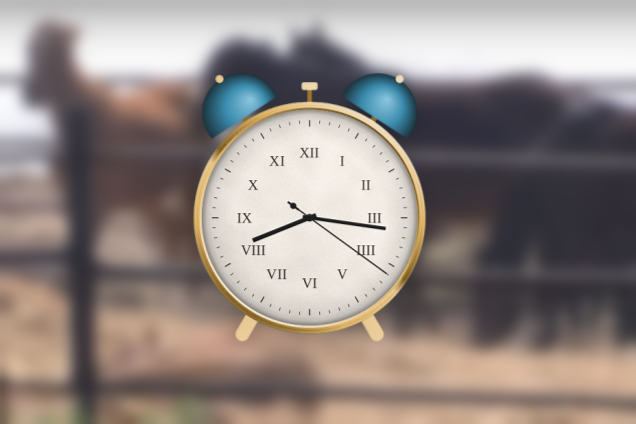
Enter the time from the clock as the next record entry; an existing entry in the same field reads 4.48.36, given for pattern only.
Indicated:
8.16.21
